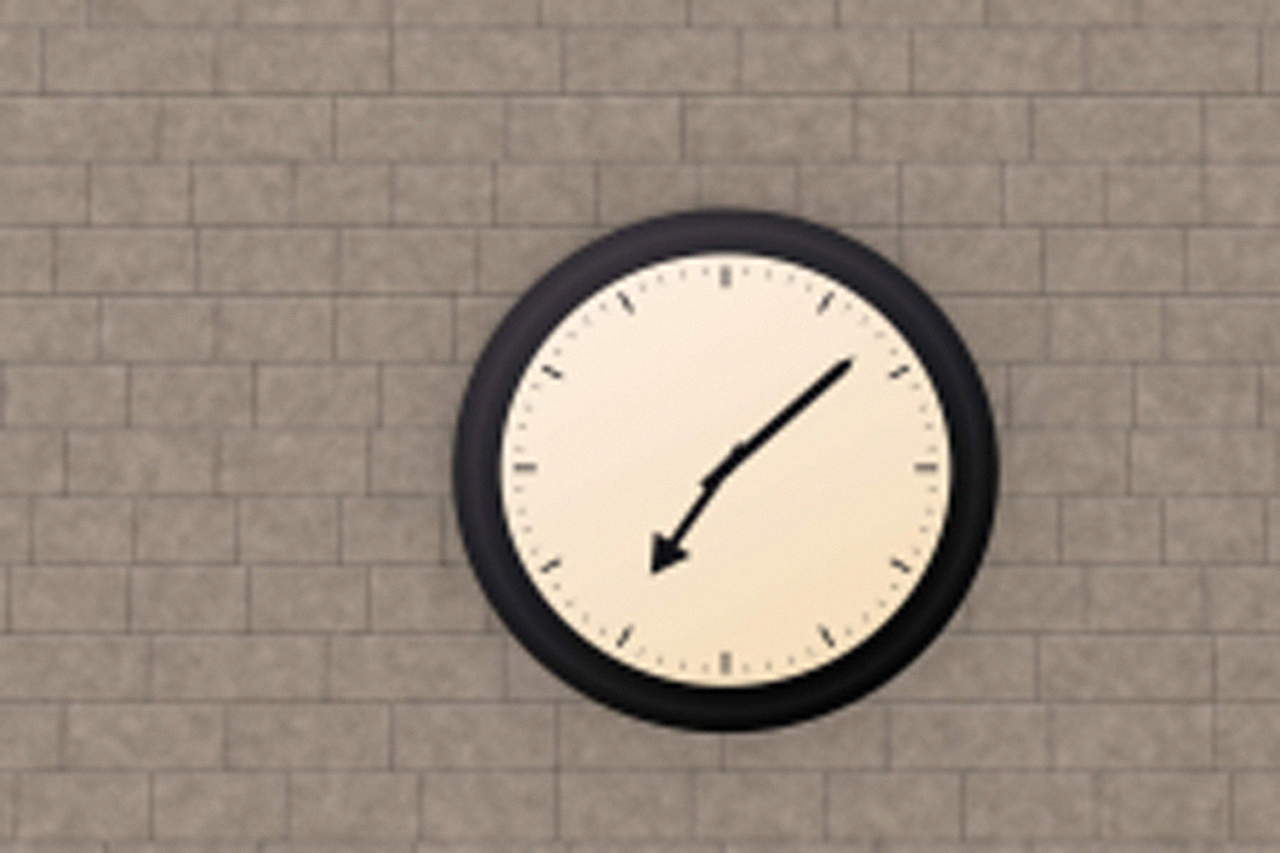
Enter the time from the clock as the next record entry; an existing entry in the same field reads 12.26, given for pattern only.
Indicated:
7.08
